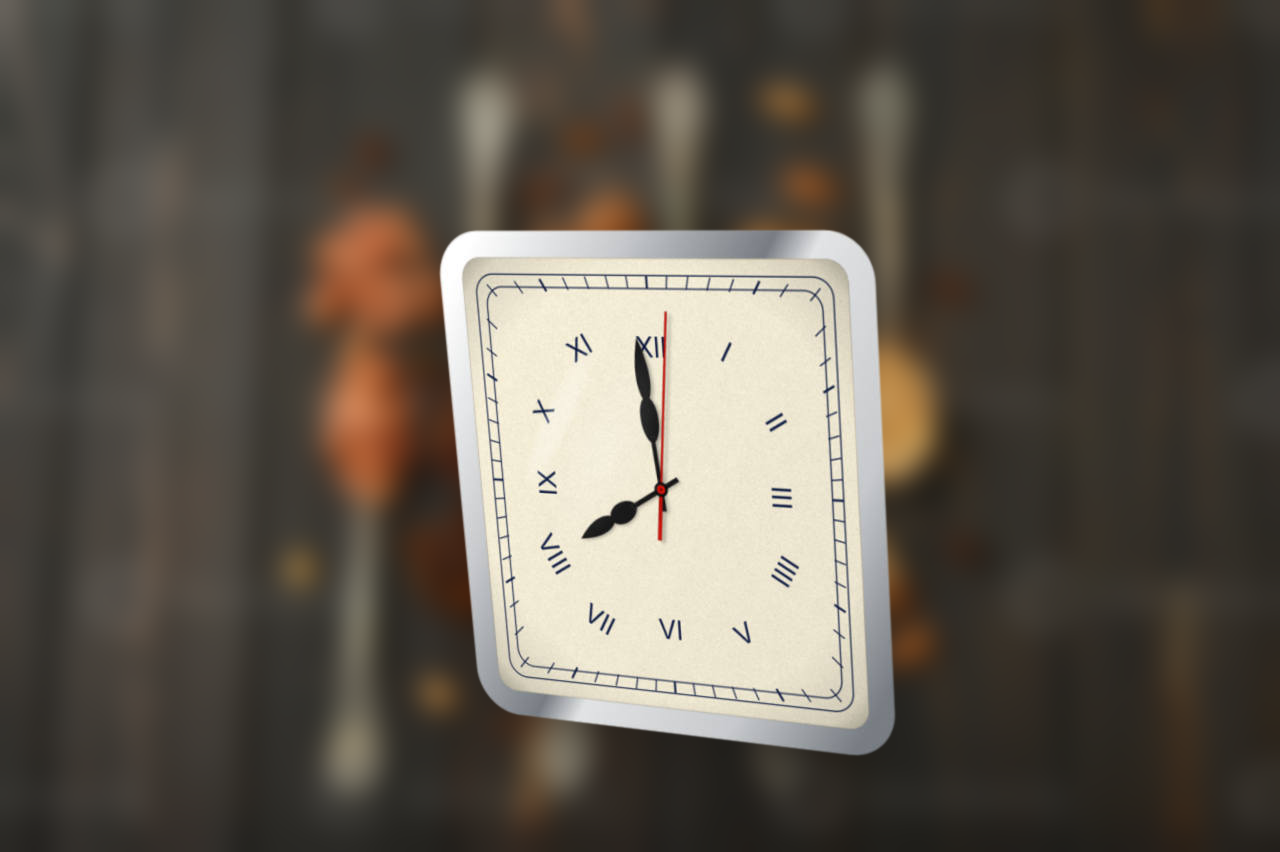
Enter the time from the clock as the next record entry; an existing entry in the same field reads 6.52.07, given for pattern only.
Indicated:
7.59.01
